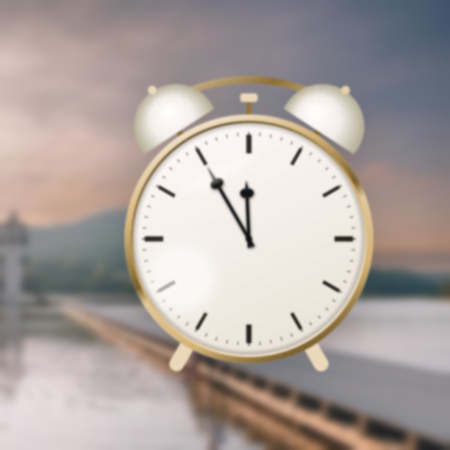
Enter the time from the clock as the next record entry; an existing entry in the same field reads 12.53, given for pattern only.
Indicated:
11.55
